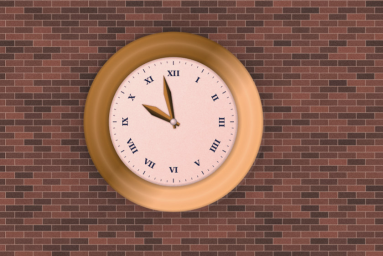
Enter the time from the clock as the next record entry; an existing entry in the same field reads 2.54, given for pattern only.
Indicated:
9.58
